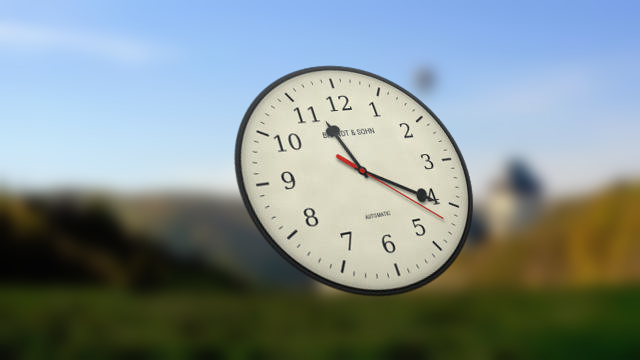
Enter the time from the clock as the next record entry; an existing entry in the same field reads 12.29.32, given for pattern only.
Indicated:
11.20.22
